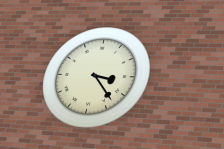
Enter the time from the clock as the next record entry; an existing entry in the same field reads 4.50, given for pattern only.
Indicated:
3.23
